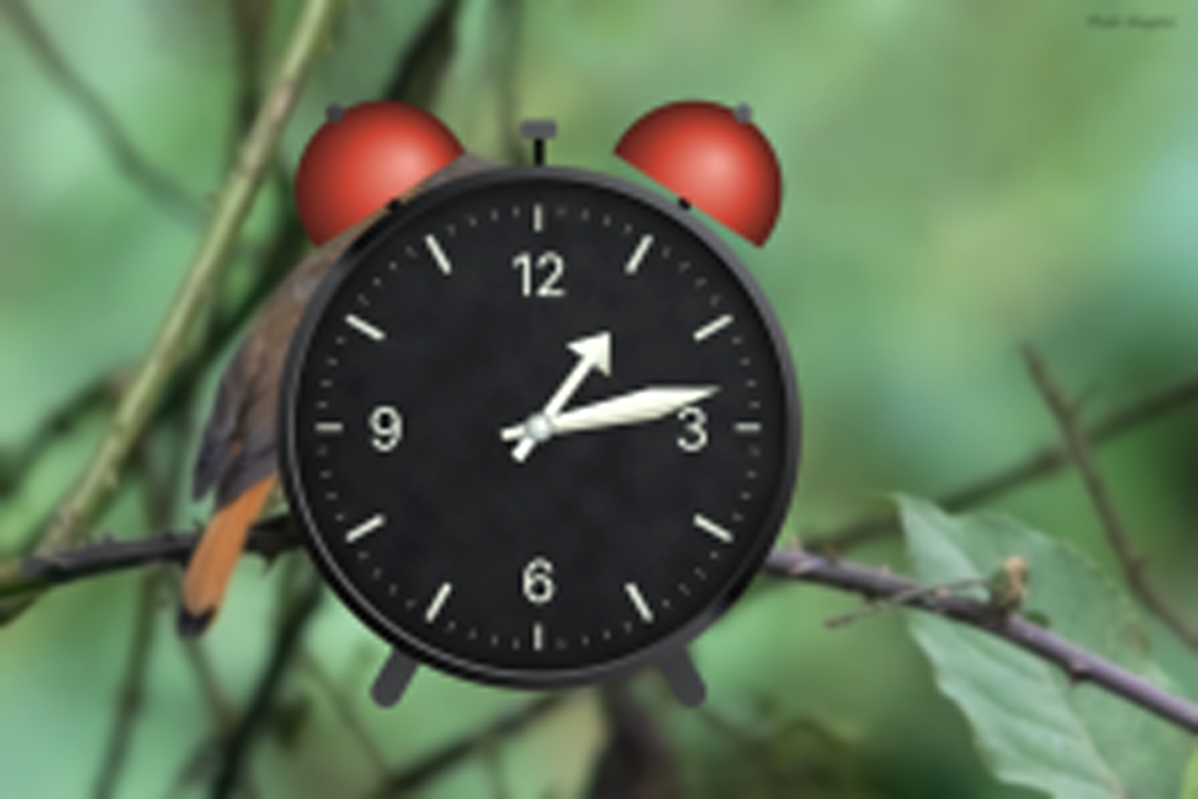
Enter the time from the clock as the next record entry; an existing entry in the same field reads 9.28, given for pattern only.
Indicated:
1.13
